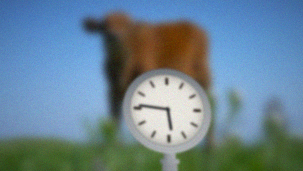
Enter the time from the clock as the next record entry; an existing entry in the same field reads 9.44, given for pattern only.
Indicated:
5.46
